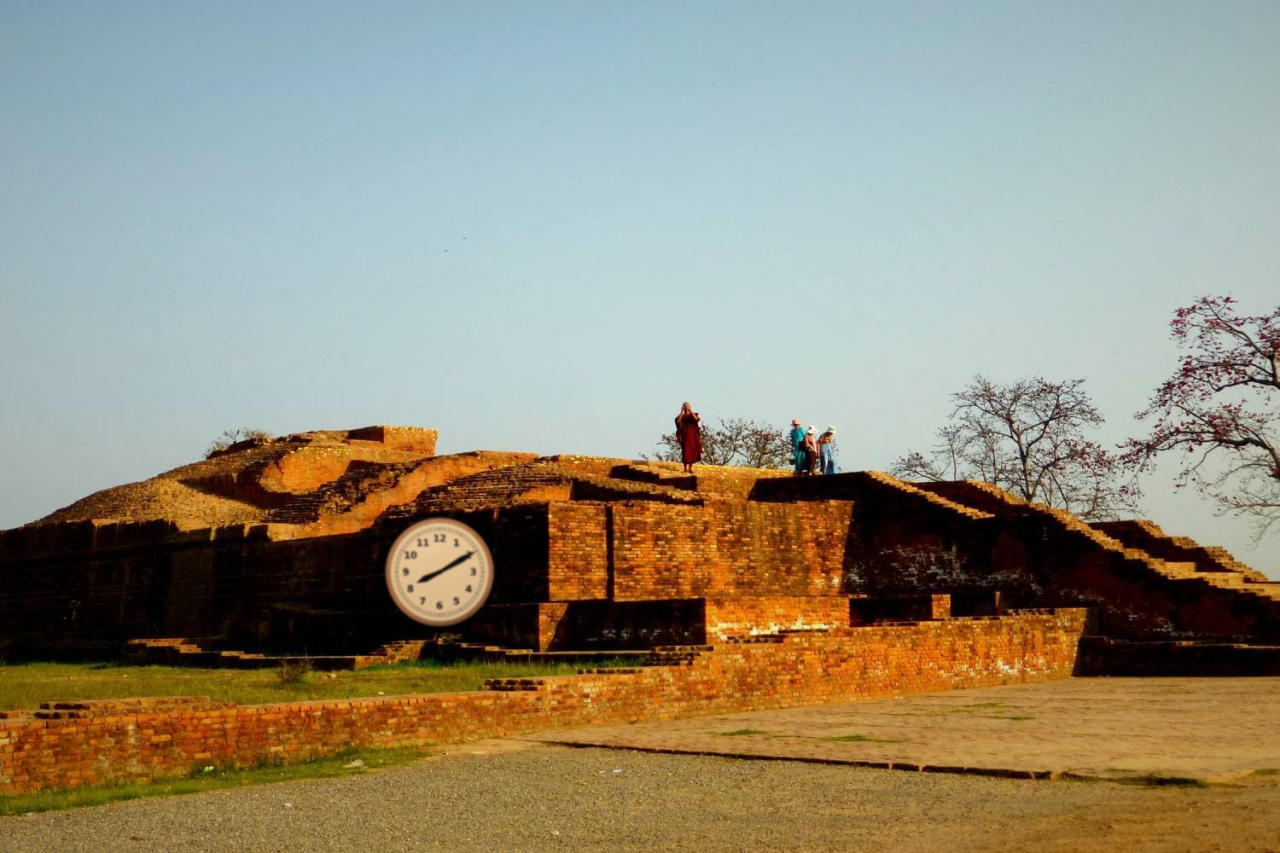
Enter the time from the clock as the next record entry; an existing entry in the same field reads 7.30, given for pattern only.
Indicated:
8.10
